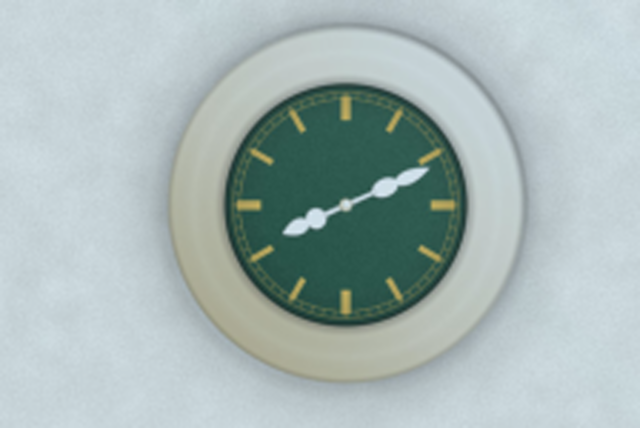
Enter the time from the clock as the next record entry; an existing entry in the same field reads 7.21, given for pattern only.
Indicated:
8.11
